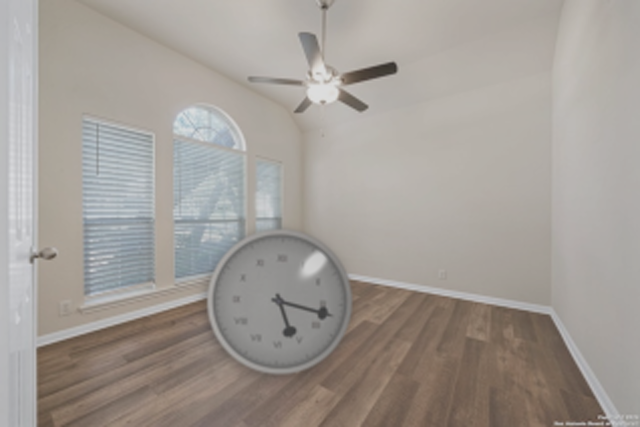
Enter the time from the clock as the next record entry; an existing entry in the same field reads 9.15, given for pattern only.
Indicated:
5.17
